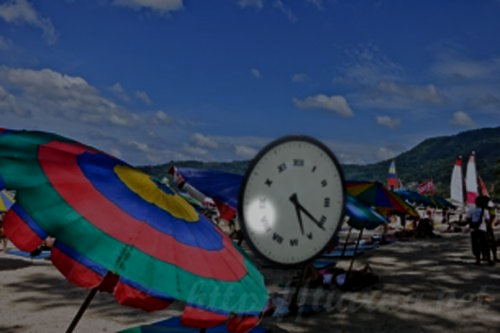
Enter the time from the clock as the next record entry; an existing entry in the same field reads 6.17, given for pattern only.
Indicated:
5.21
